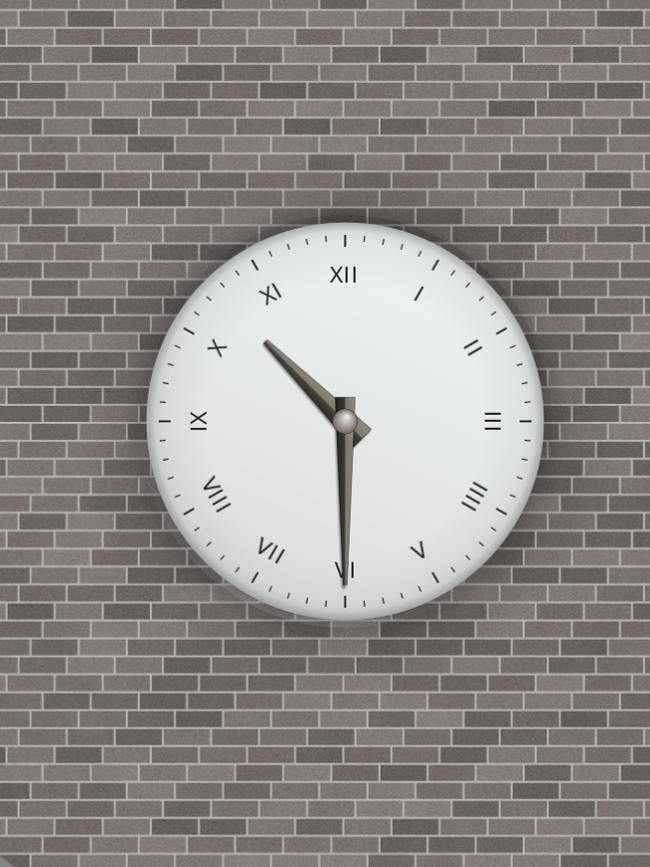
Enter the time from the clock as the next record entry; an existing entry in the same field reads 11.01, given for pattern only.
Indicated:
10.30
